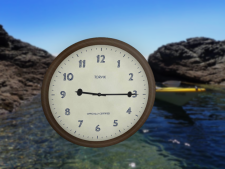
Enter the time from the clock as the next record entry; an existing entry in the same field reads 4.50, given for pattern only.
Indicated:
9.15
